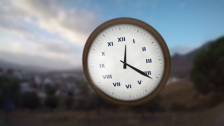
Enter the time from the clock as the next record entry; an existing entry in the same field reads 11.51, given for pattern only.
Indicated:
12.21
